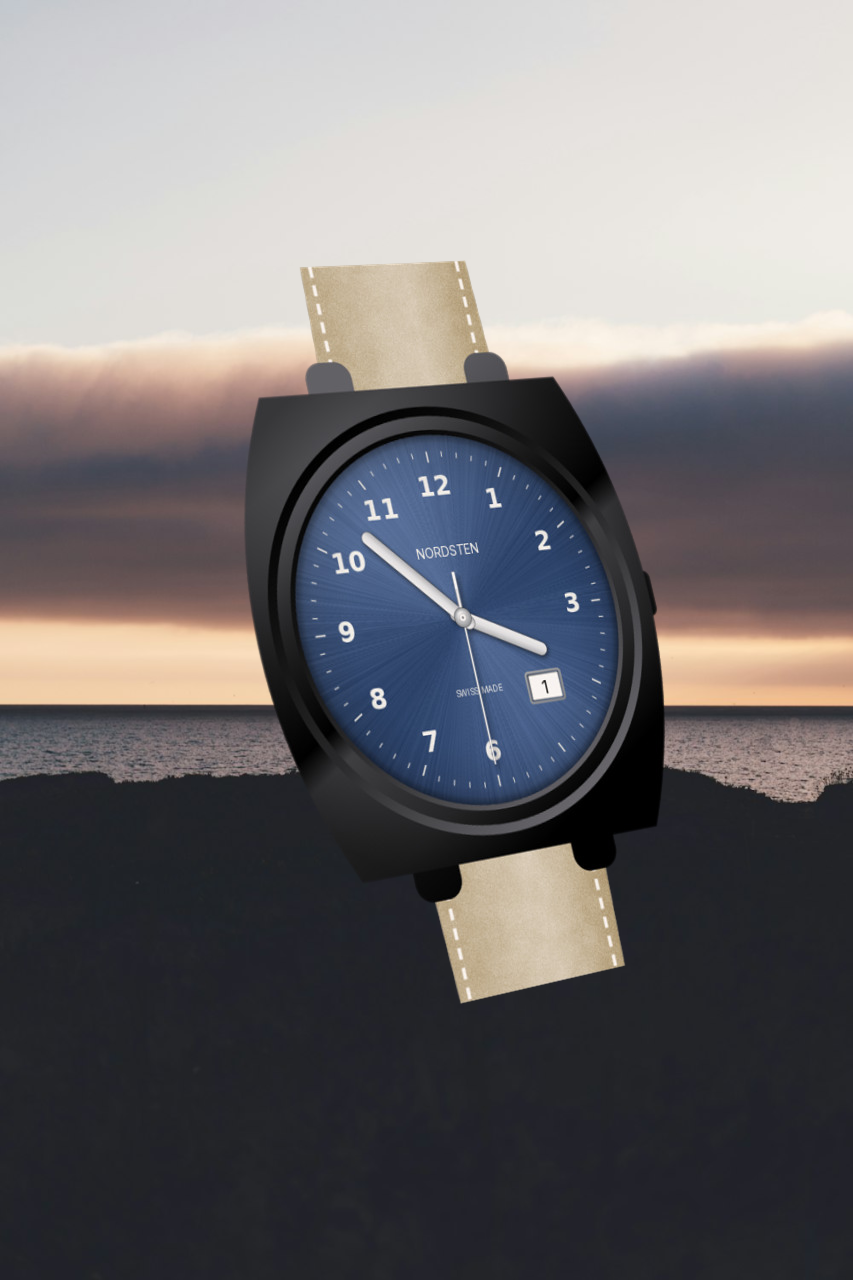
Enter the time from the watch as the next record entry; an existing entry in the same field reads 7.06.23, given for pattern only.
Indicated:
3.52.30
